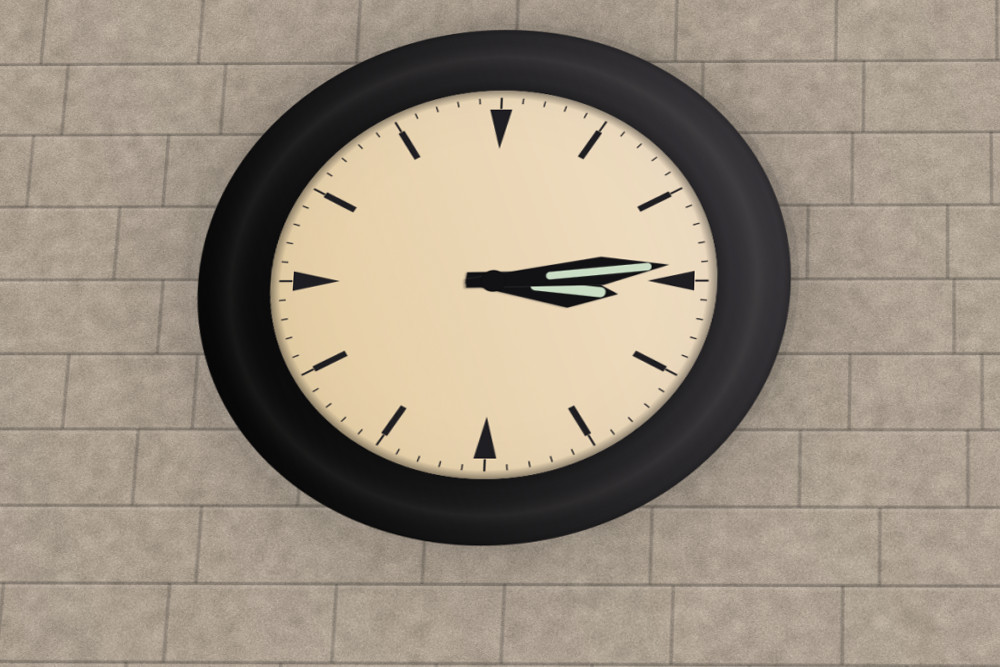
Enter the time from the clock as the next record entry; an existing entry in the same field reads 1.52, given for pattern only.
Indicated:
3.14
